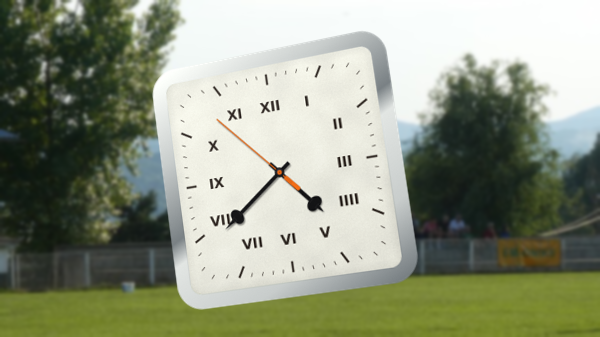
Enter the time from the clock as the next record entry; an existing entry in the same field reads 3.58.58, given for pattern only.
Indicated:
4.38.53
